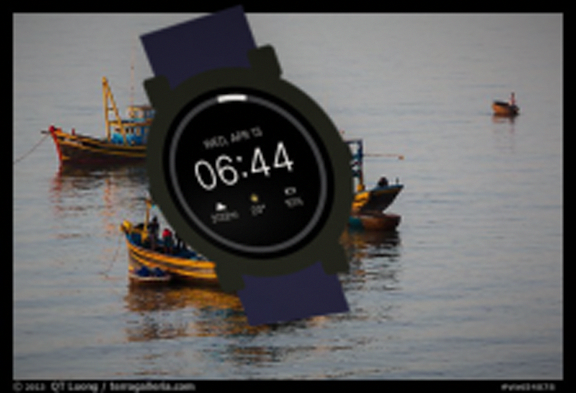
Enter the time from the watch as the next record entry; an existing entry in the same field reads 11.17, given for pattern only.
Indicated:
6.44
